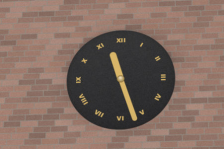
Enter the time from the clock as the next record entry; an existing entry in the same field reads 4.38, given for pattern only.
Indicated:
11.27
